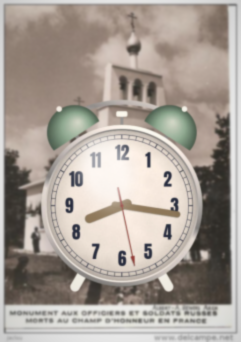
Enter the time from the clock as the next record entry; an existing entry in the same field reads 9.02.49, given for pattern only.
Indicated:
8.16.28
